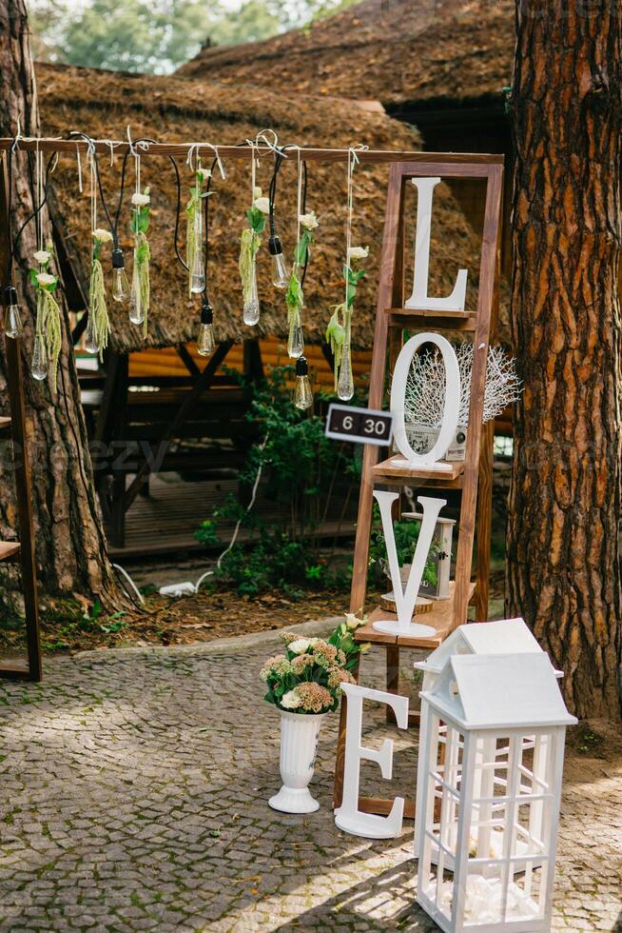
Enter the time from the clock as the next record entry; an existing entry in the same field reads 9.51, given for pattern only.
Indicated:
6.30
